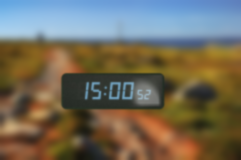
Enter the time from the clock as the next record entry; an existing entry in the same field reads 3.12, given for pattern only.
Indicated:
15.00
